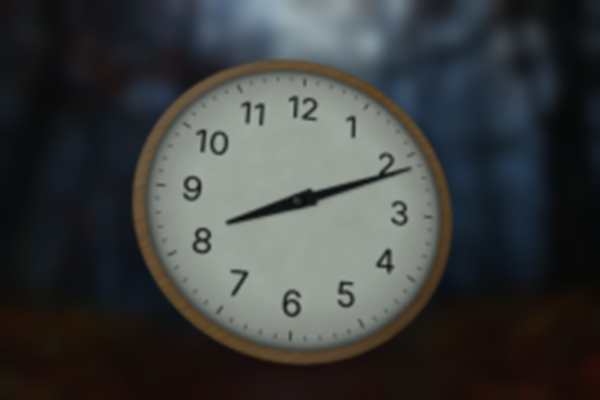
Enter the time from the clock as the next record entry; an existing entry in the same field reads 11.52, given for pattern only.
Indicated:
8.11
